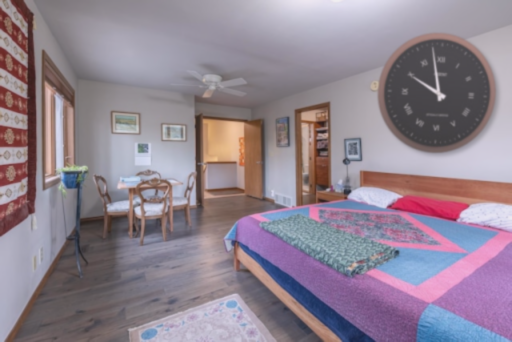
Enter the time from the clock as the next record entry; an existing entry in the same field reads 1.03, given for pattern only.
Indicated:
9.58
